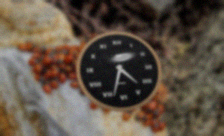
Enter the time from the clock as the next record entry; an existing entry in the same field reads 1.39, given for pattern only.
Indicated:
4.33
